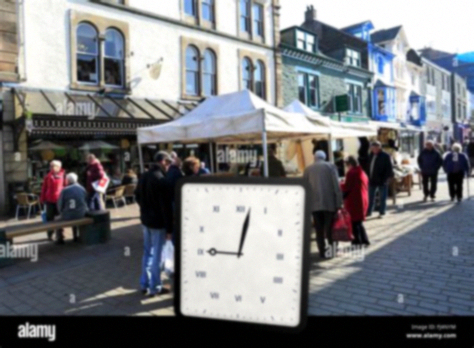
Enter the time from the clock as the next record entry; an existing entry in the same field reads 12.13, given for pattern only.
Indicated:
9.02
